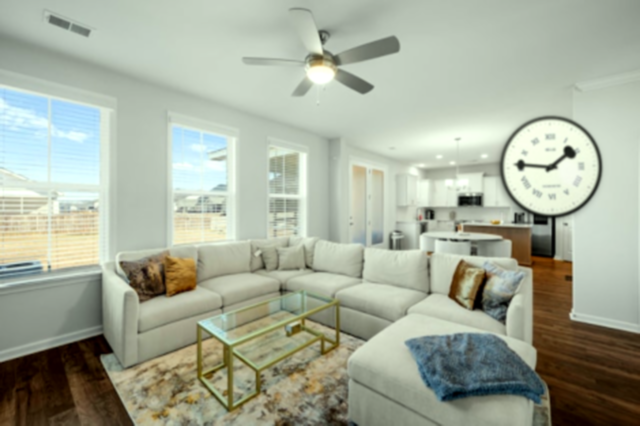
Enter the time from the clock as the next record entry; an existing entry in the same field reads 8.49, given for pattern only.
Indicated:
1.46
